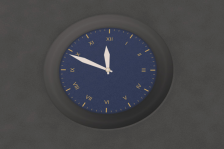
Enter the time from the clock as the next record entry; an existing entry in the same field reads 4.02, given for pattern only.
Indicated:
11.49
